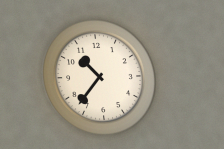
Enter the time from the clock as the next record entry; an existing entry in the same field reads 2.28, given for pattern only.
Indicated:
10.37
